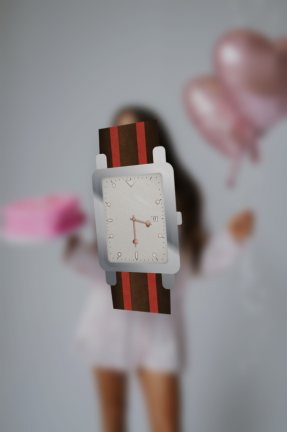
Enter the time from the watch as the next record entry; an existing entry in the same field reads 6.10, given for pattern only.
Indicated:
3.30
